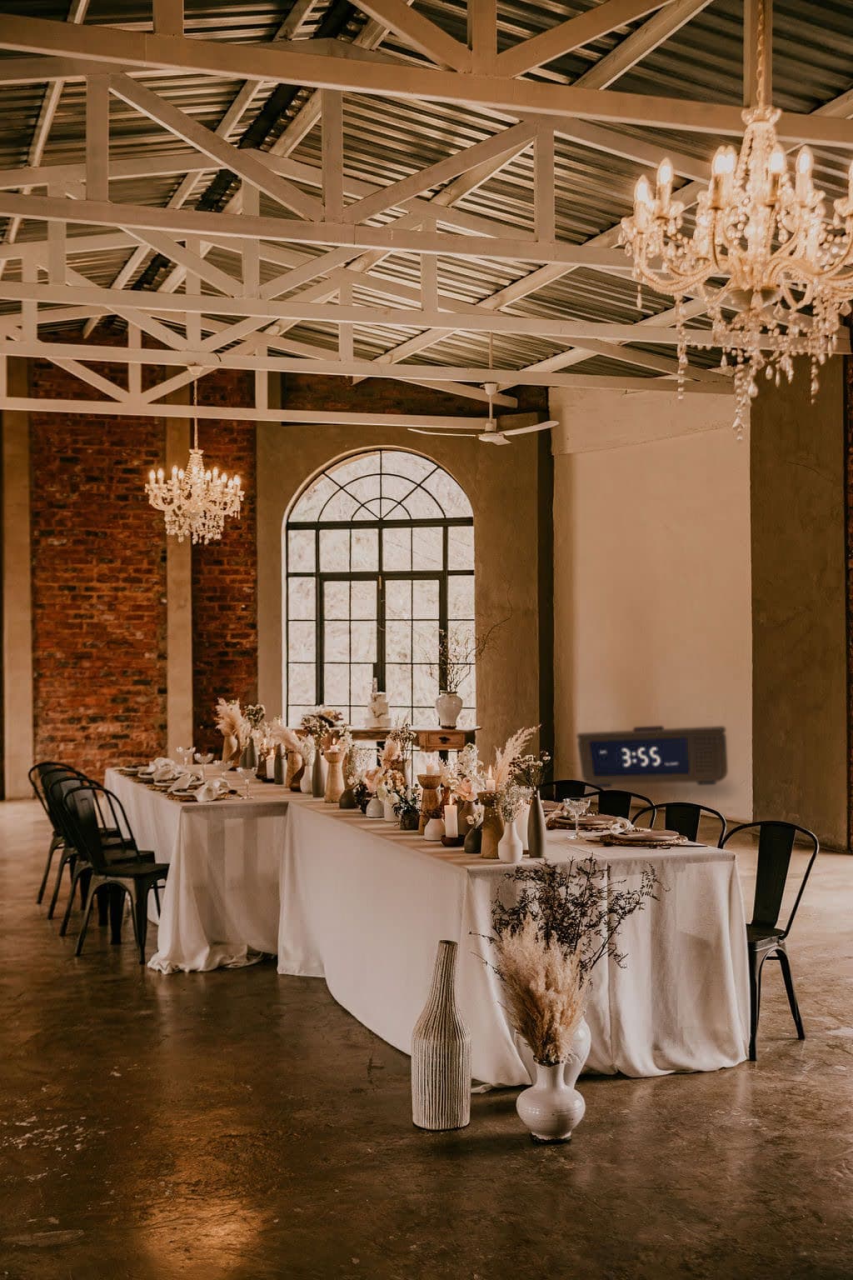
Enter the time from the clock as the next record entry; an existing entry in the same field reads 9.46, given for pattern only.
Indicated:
3.55
